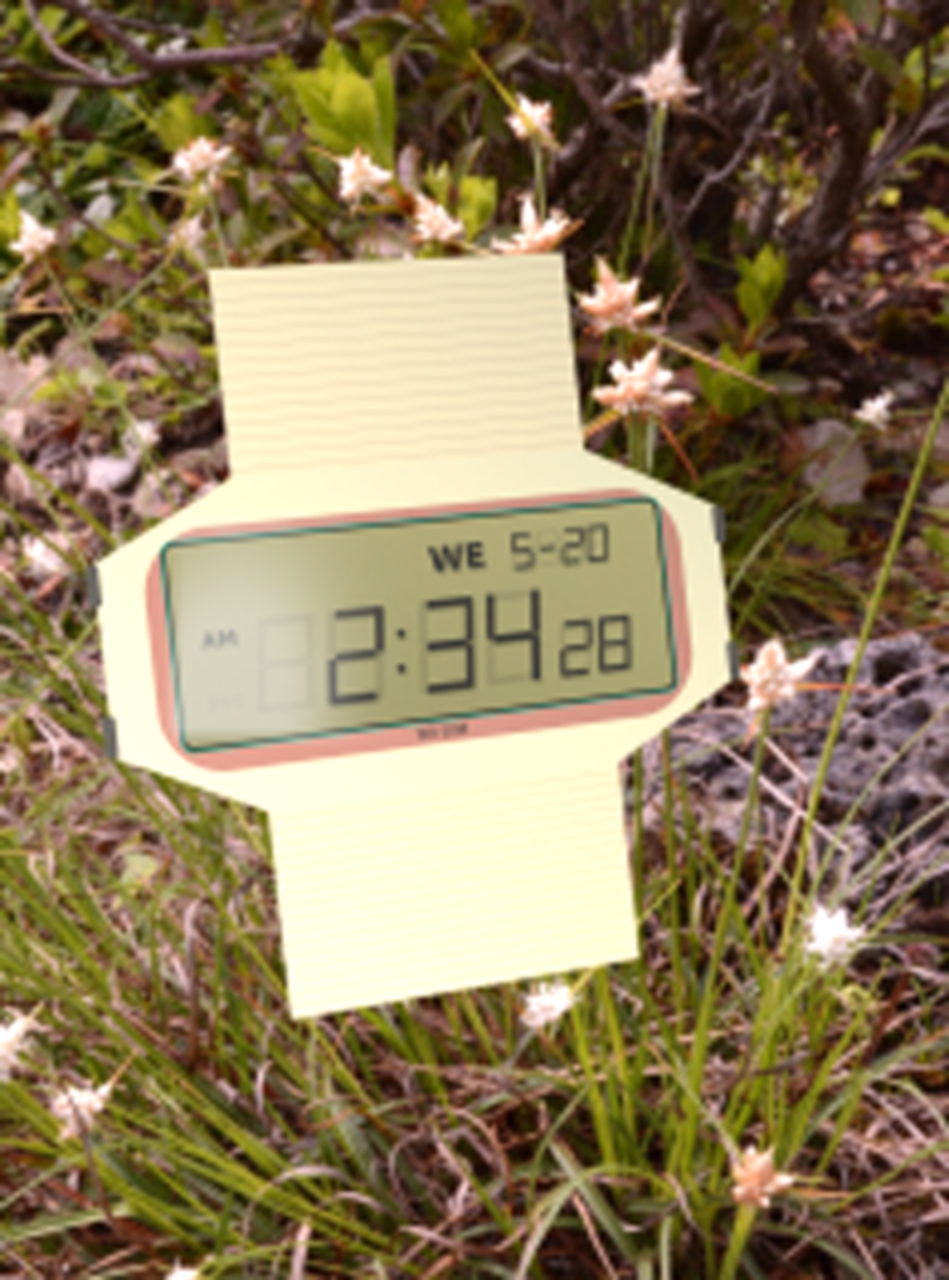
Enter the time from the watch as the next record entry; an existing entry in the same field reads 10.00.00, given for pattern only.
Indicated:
2.34.28
